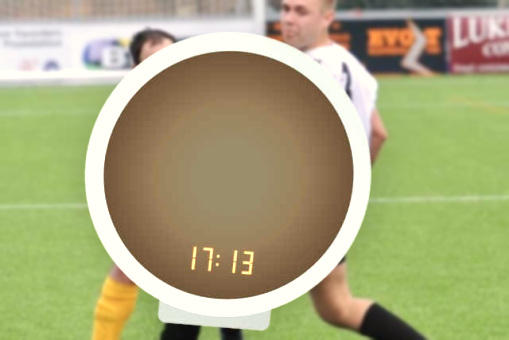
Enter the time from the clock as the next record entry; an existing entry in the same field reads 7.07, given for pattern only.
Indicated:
17.13
